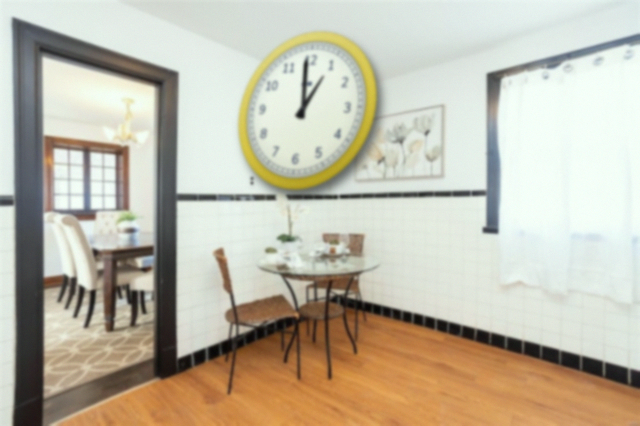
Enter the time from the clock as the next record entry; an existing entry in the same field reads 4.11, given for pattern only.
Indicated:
12.59
